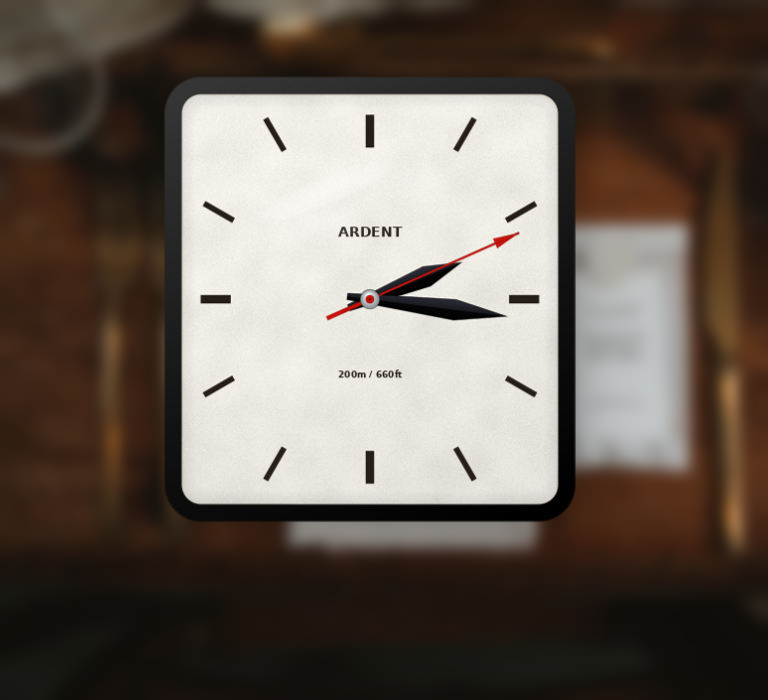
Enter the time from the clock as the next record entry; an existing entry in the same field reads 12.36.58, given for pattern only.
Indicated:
2.16.11
